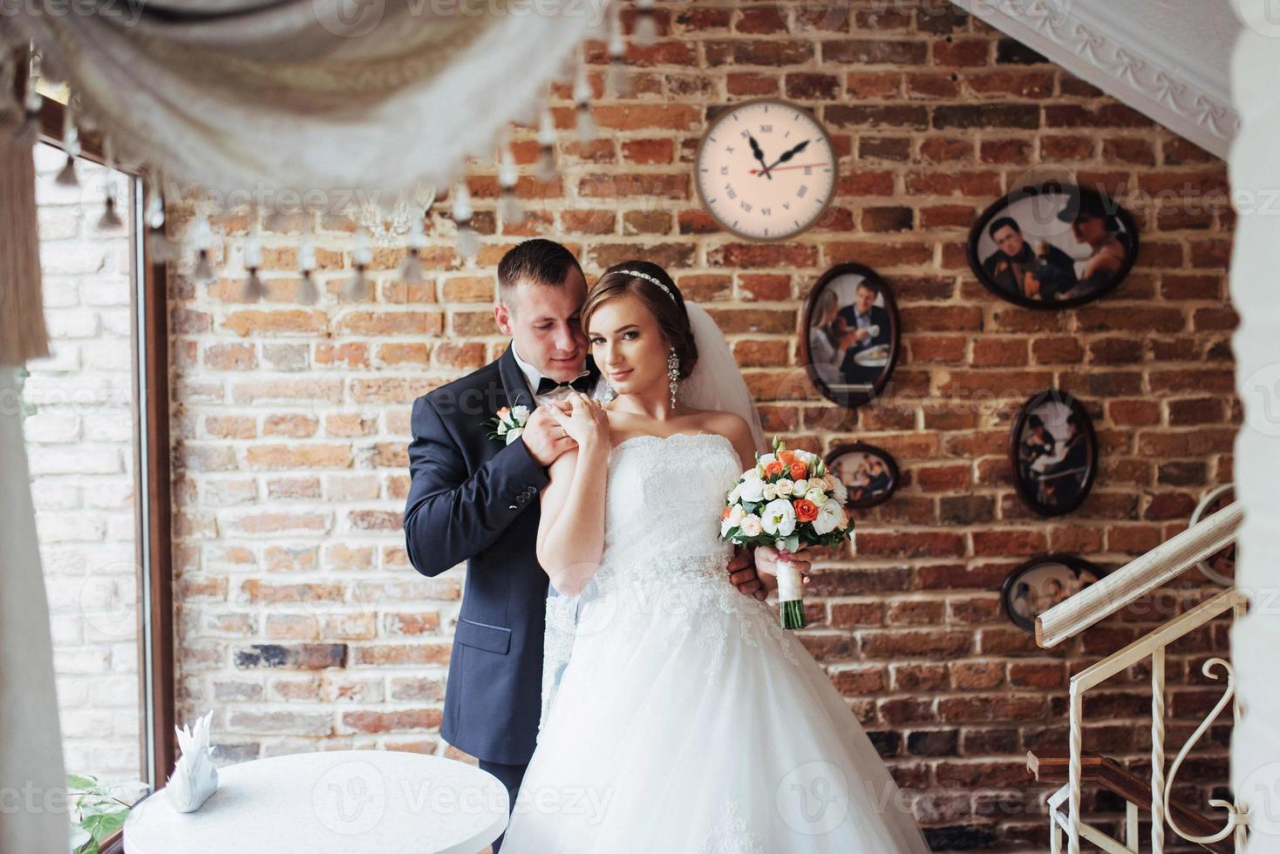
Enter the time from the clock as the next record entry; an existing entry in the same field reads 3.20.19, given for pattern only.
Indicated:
11.09.14
